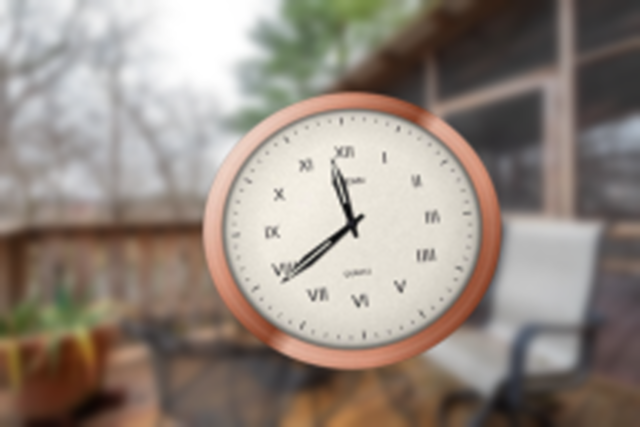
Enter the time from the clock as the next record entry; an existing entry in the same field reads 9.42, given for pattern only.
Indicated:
11.39
